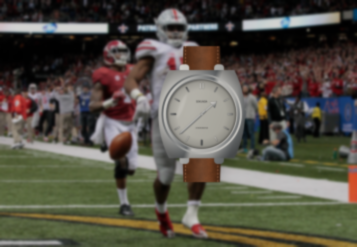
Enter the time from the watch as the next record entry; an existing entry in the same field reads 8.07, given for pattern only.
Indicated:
1.38
